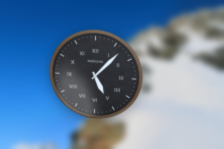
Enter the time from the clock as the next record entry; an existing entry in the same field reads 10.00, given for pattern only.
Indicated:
5.07
